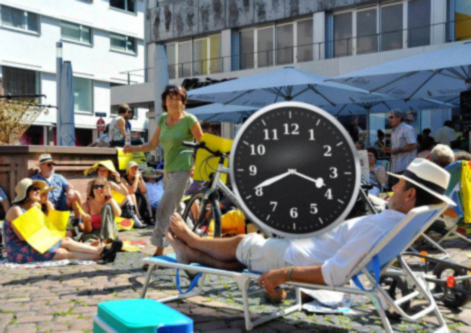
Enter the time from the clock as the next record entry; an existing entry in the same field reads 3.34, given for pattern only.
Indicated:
3.41
